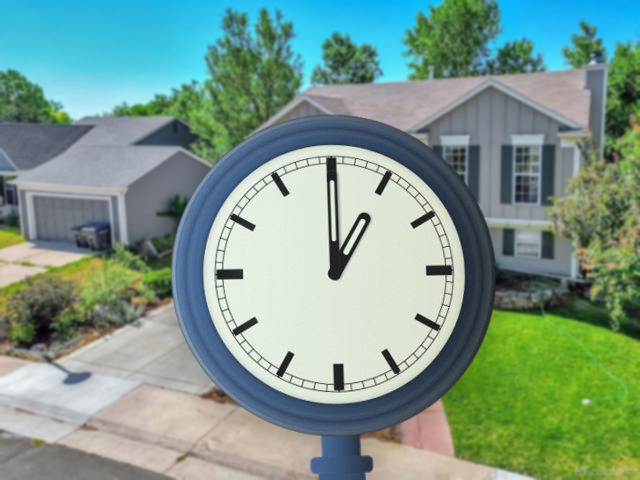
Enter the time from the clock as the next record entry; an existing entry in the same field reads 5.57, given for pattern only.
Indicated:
1.00
